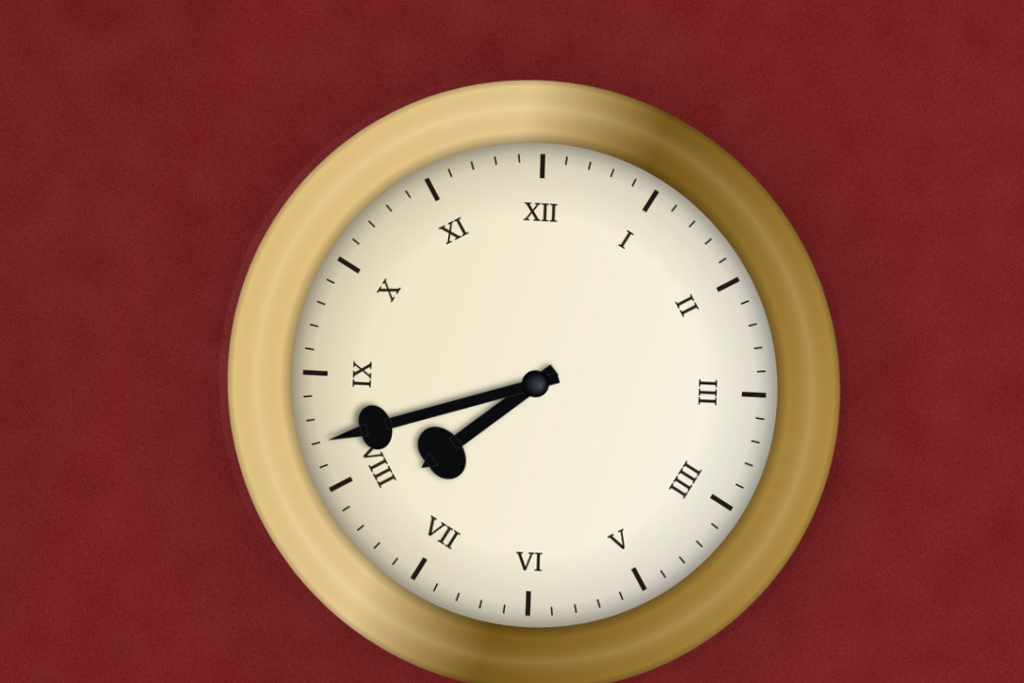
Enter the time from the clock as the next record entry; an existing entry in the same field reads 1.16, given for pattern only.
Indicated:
7.42
